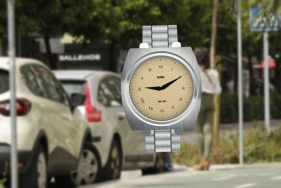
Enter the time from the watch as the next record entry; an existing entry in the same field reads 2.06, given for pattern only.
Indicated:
9.10
